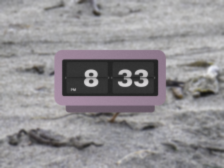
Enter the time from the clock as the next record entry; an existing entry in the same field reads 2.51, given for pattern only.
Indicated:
8.33
